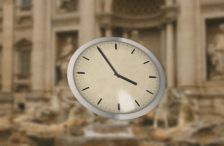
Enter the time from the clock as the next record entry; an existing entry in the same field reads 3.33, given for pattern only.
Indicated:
3.55
